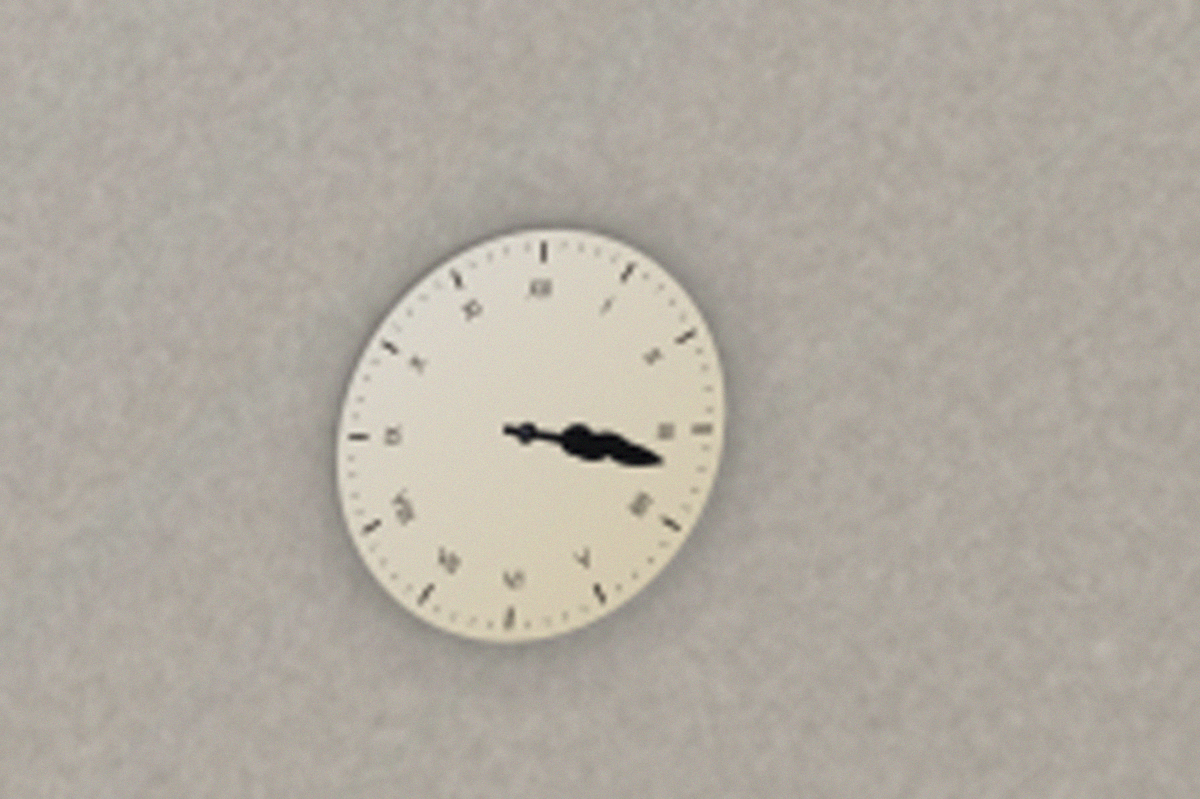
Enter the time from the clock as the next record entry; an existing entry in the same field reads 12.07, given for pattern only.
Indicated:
3.17
